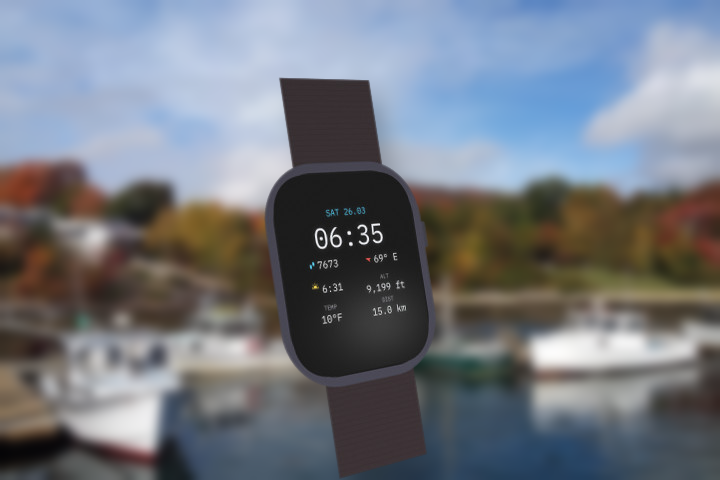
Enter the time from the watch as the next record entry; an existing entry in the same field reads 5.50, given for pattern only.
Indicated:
6.35
